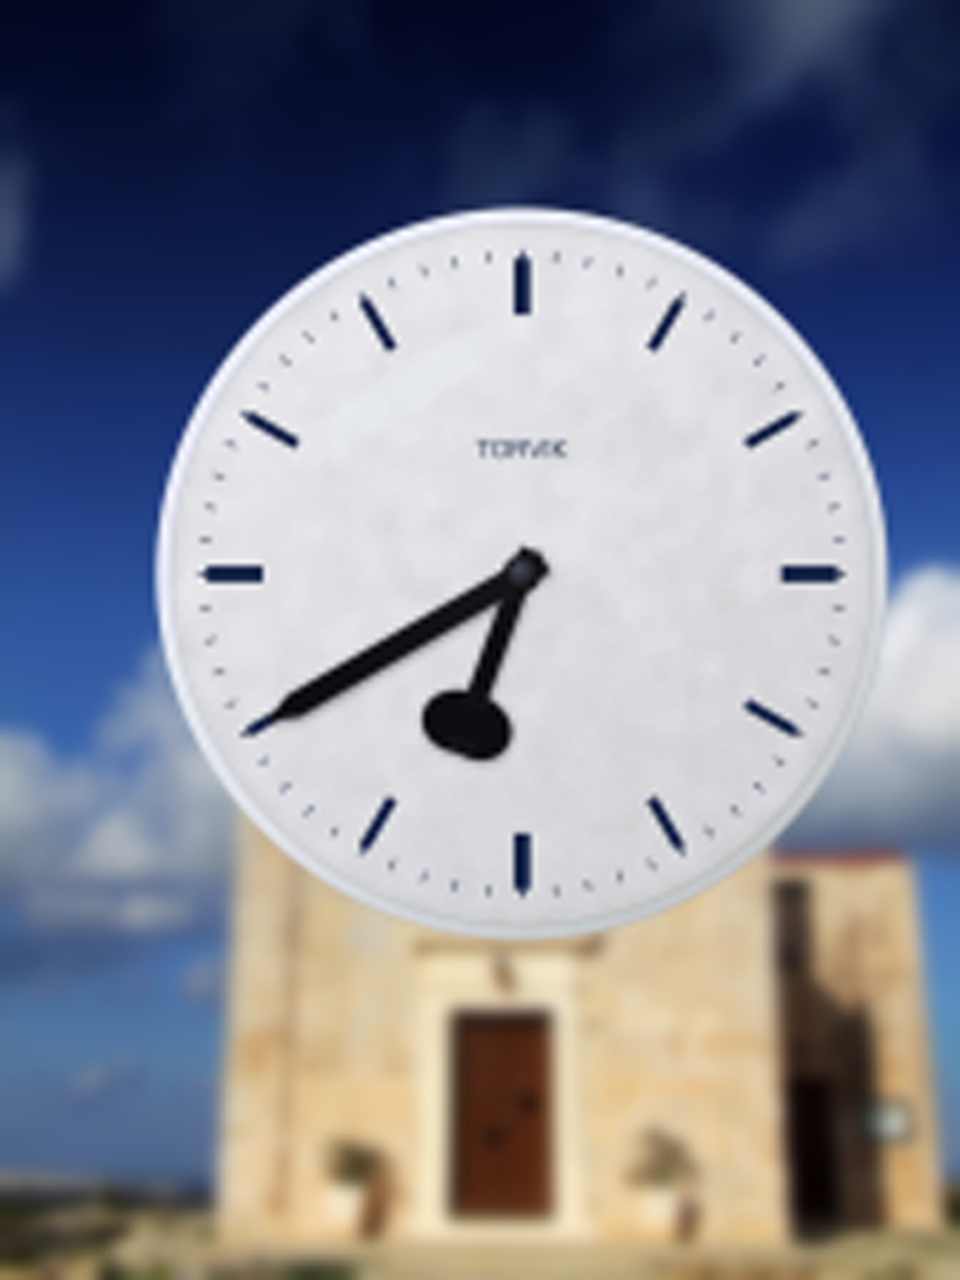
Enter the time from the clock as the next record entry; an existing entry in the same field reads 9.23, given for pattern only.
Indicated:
6.40
